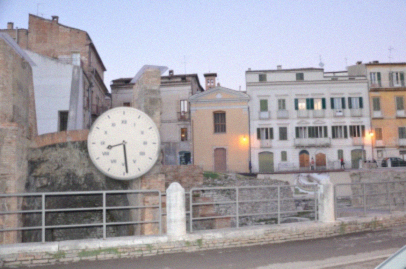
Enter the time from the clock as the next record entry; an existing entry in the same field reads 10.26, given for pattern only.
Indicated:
8.29
